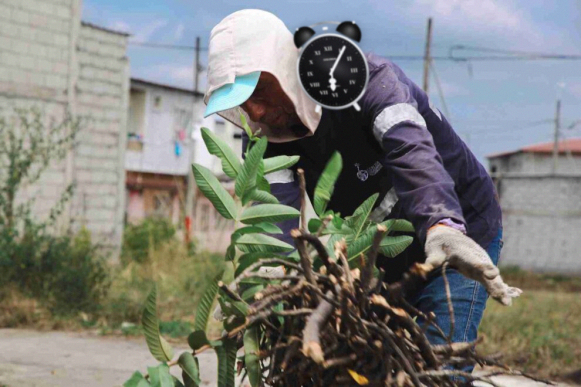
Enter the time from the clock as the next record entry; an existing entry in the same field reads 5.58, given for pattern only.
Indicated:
6.06
